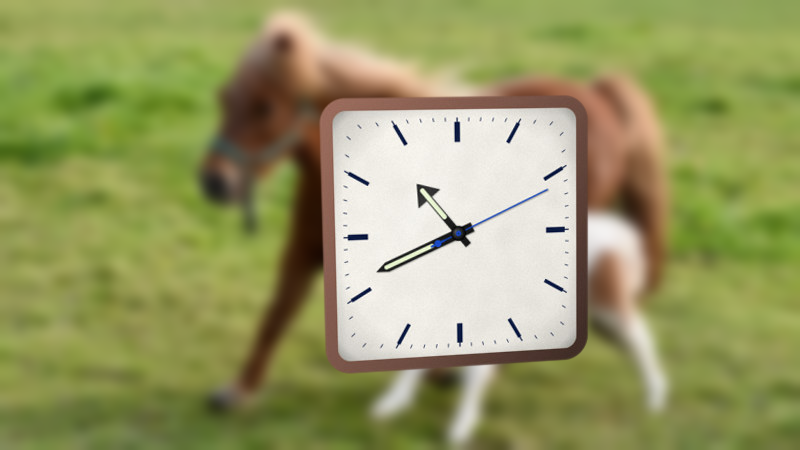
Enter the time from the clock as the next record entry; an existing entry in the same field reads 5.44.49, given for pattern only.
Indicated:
10.41.11
